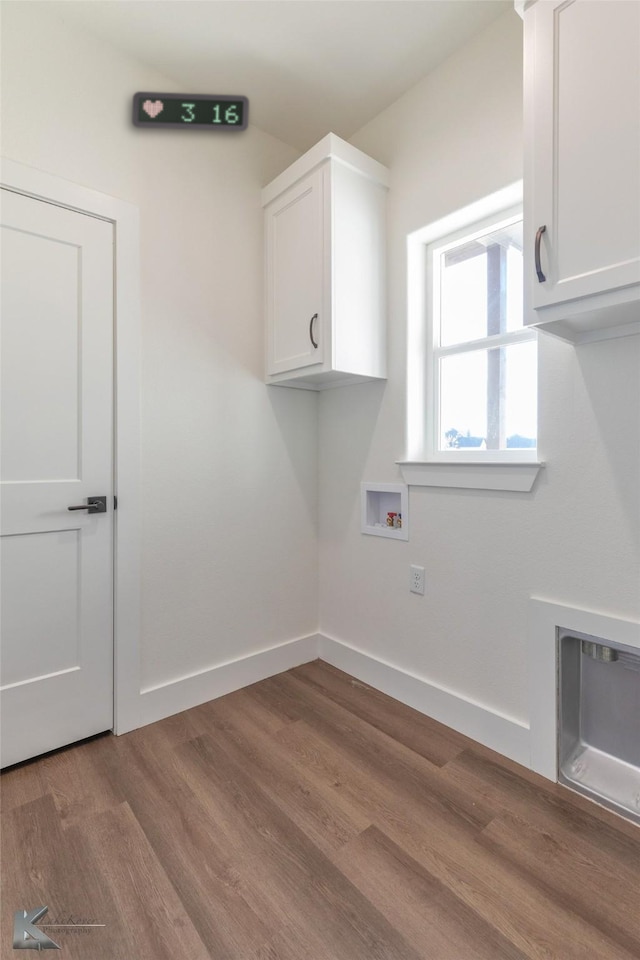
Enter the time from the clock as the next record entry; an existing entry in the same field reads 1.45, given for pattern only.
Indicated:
3.16
